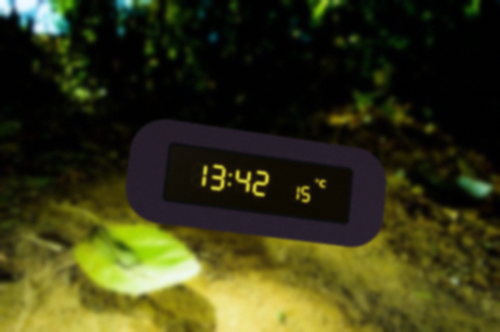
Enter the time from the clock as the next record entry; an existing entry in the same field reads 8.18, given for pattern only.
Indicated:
13.42
